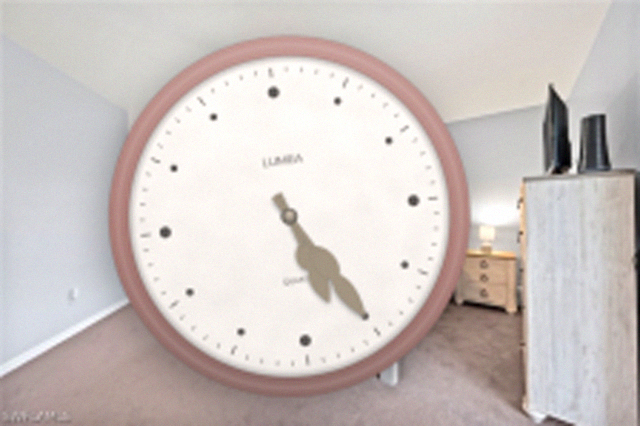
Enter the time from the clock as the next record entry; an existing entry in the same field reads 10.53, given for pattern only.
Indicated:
5.25
